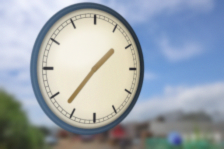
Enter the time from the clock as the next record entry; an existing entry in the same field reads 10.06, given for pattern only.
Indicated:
1.37
